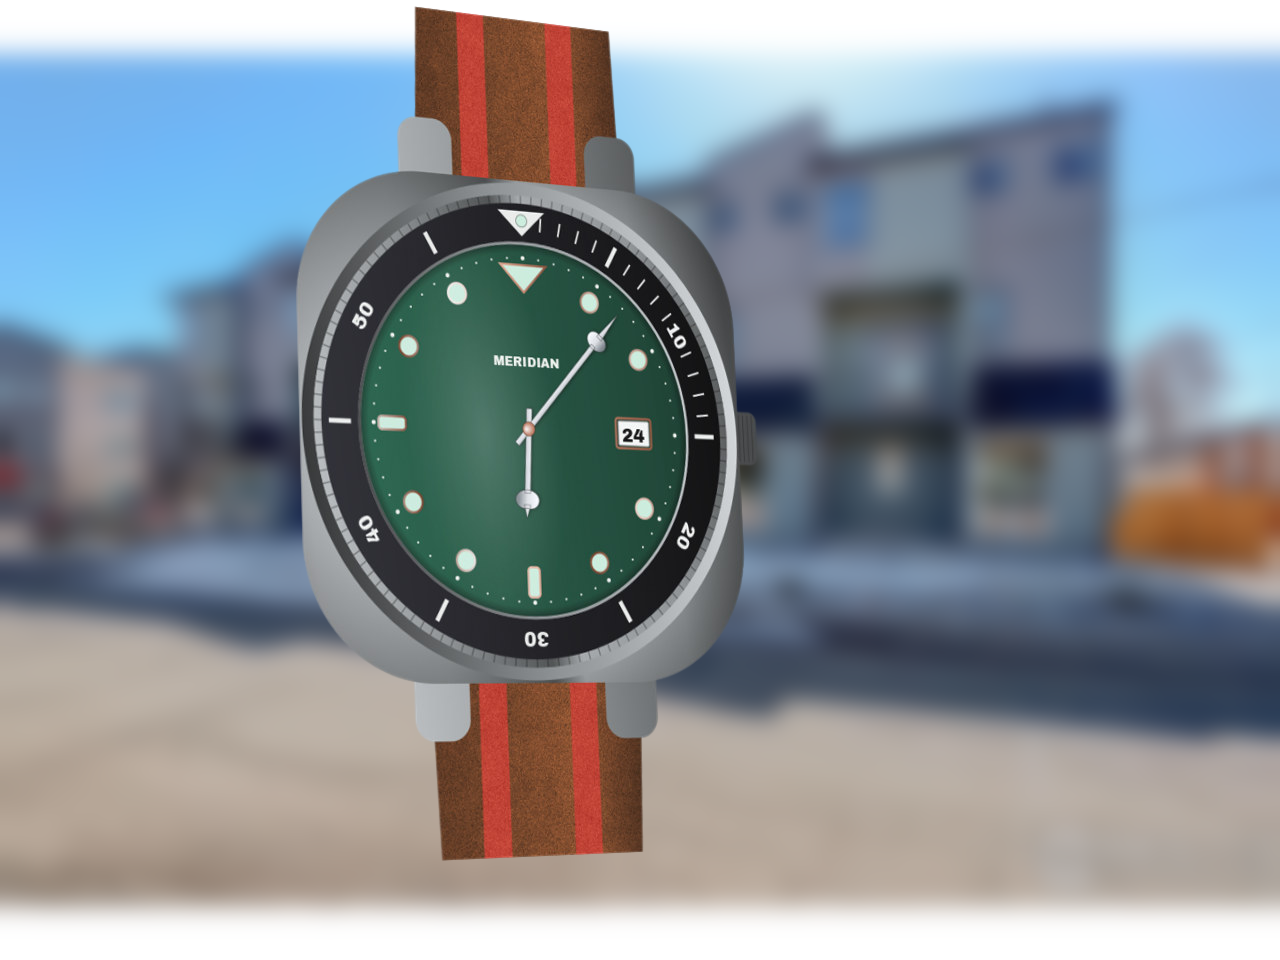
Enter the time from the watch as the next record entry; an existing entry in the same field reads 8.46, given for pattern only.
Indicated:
6.07
